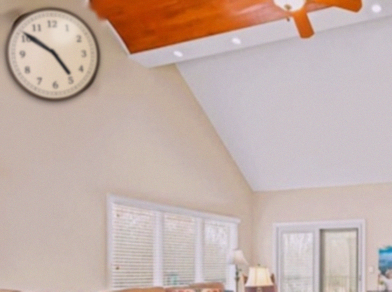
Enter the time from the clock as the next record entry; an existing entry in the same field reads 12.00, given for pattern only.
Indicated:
4.51
